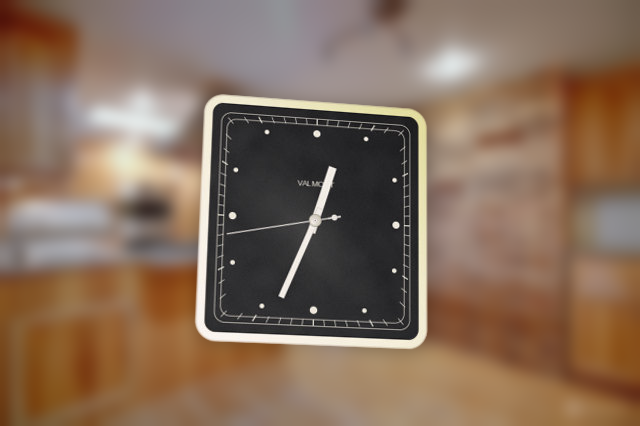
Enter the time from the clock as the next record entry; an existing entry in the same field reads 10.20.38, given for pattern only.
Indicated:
12.33.43
